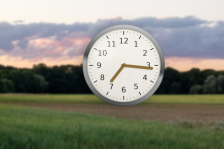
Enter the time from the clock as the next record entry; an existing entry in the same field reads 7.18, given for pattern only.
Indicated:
7.16
